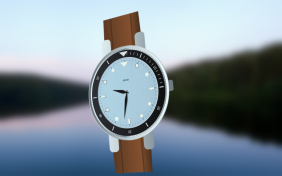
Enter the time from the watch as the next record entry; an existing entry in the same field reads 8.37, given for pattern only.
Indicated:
9.32
